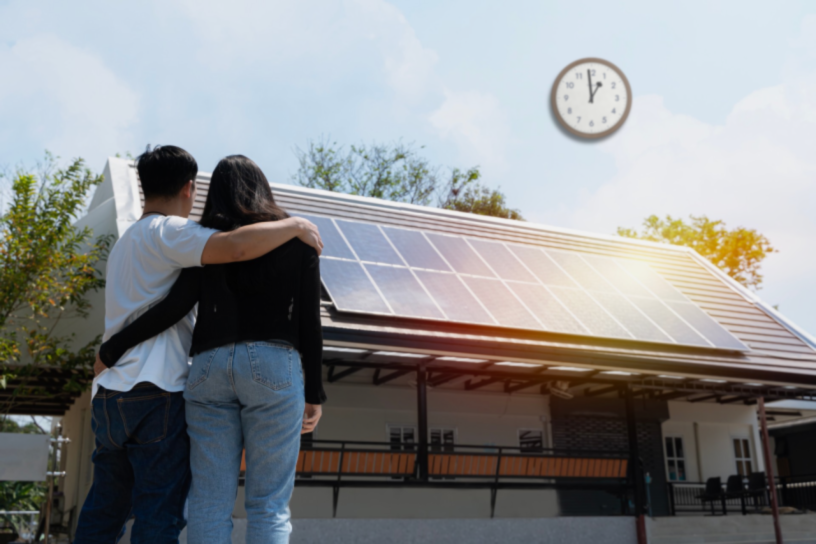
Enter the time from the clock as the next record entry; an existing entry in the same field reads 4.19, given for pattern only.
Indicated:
12.59
